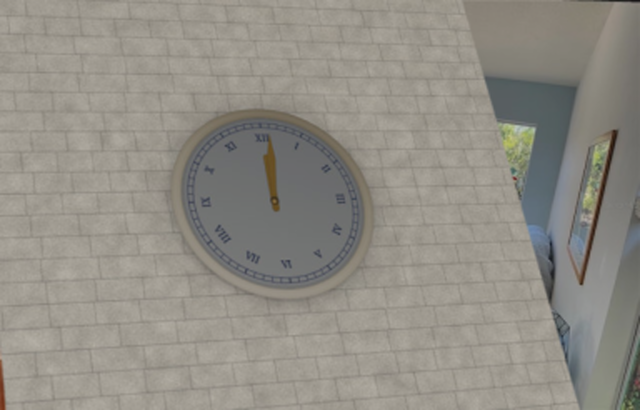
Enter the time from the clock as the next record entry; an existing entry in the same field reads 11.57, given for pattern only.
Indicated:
12.01
